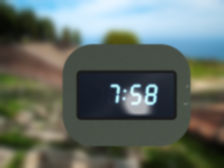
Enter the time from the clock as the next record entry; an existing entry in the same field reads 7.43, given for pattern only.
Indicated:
7.58
